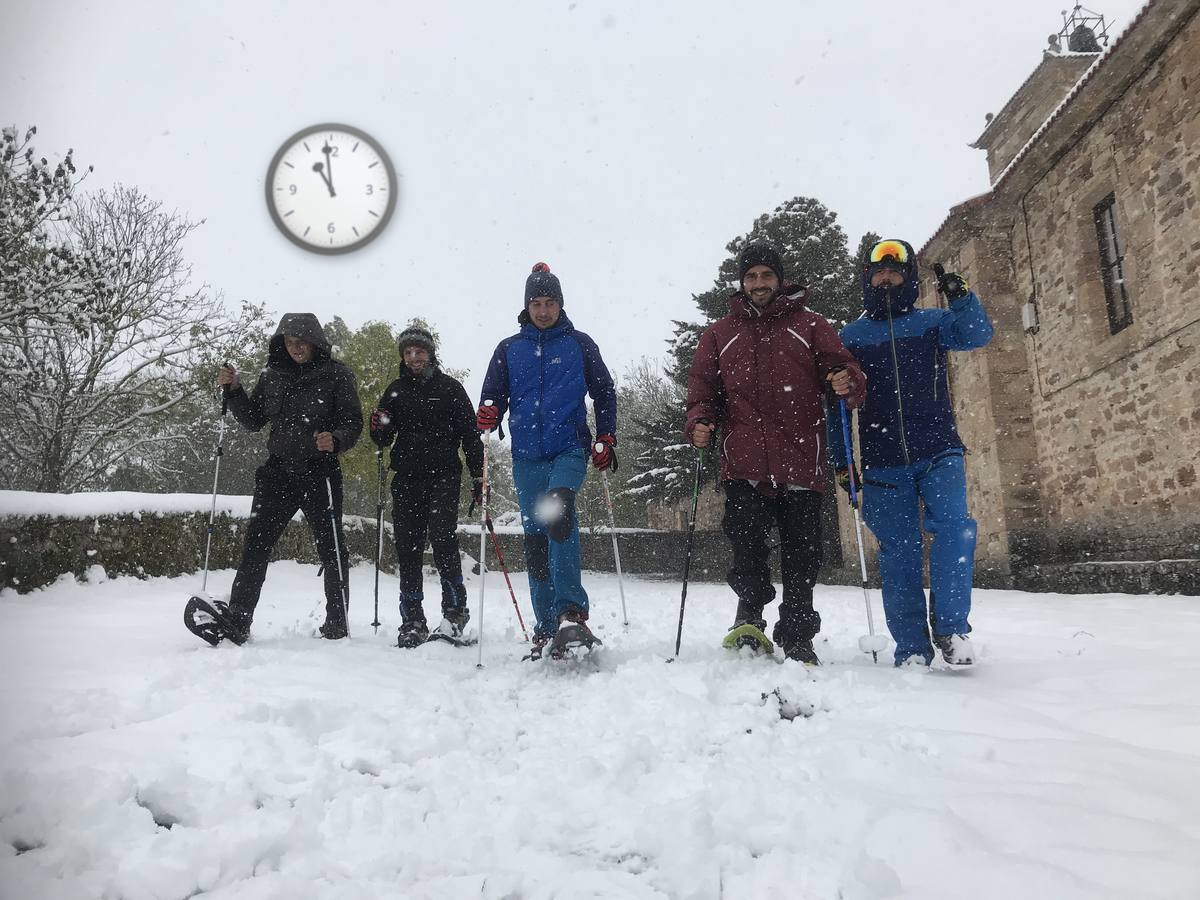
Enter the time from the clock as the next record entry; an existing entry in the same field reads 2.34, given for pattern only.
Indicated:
10.59
